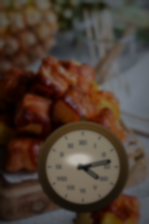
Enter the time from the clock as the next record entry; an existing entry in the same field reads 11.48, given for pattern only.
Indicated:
4.13
